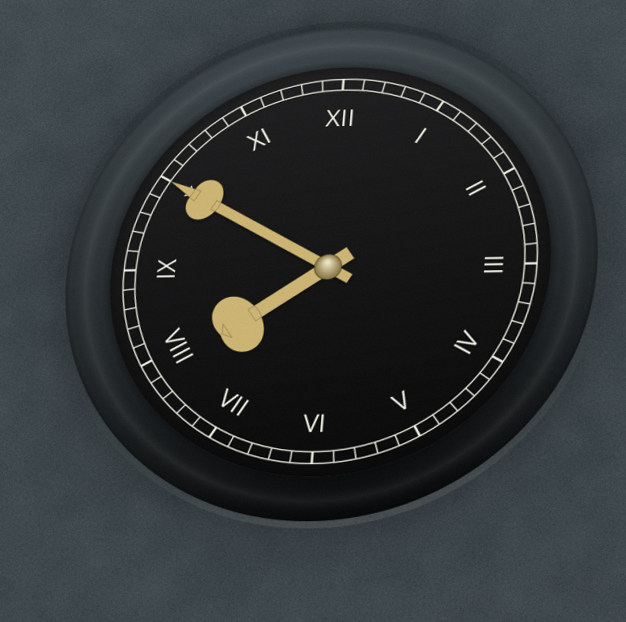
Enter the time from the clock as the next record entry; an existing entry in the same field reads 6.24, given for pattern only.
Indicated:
7.50
